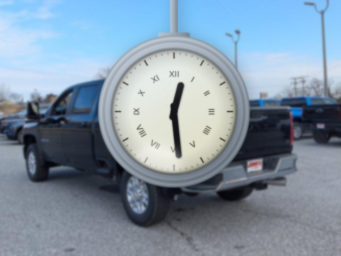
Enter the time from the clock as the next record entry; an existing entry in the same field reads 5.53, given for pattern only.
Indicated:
12.29
